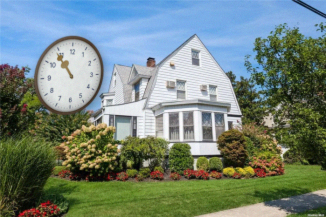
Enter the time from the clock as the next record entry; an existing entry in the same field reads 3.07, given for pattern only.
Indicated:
10.54
